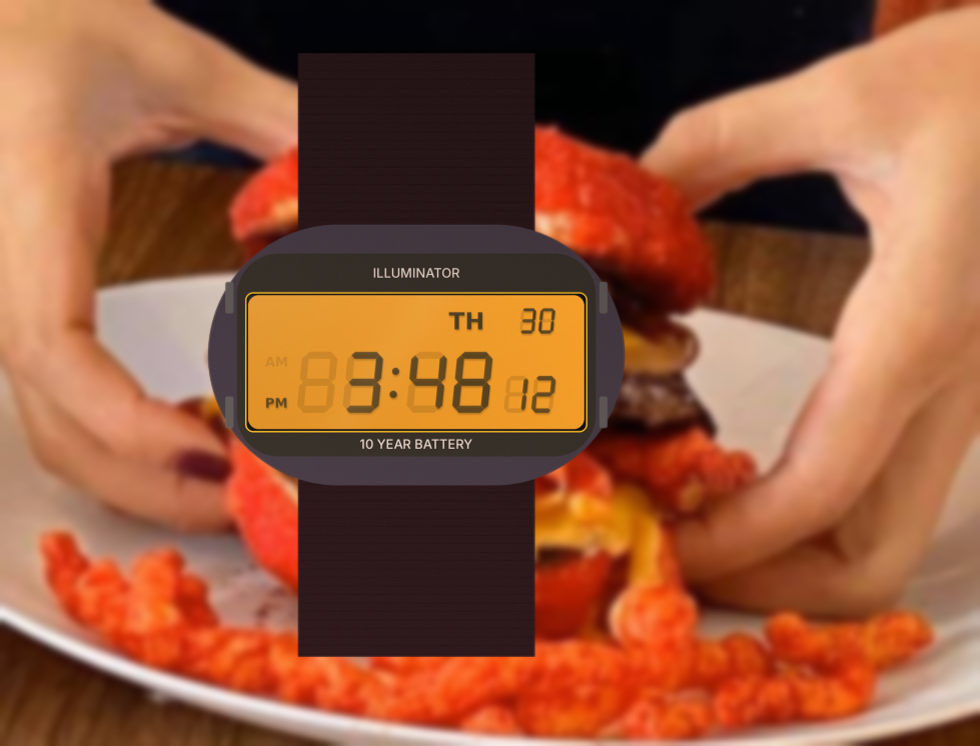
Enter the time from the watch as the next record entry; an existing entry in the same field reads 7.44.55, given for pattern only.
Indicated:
3.48.12
